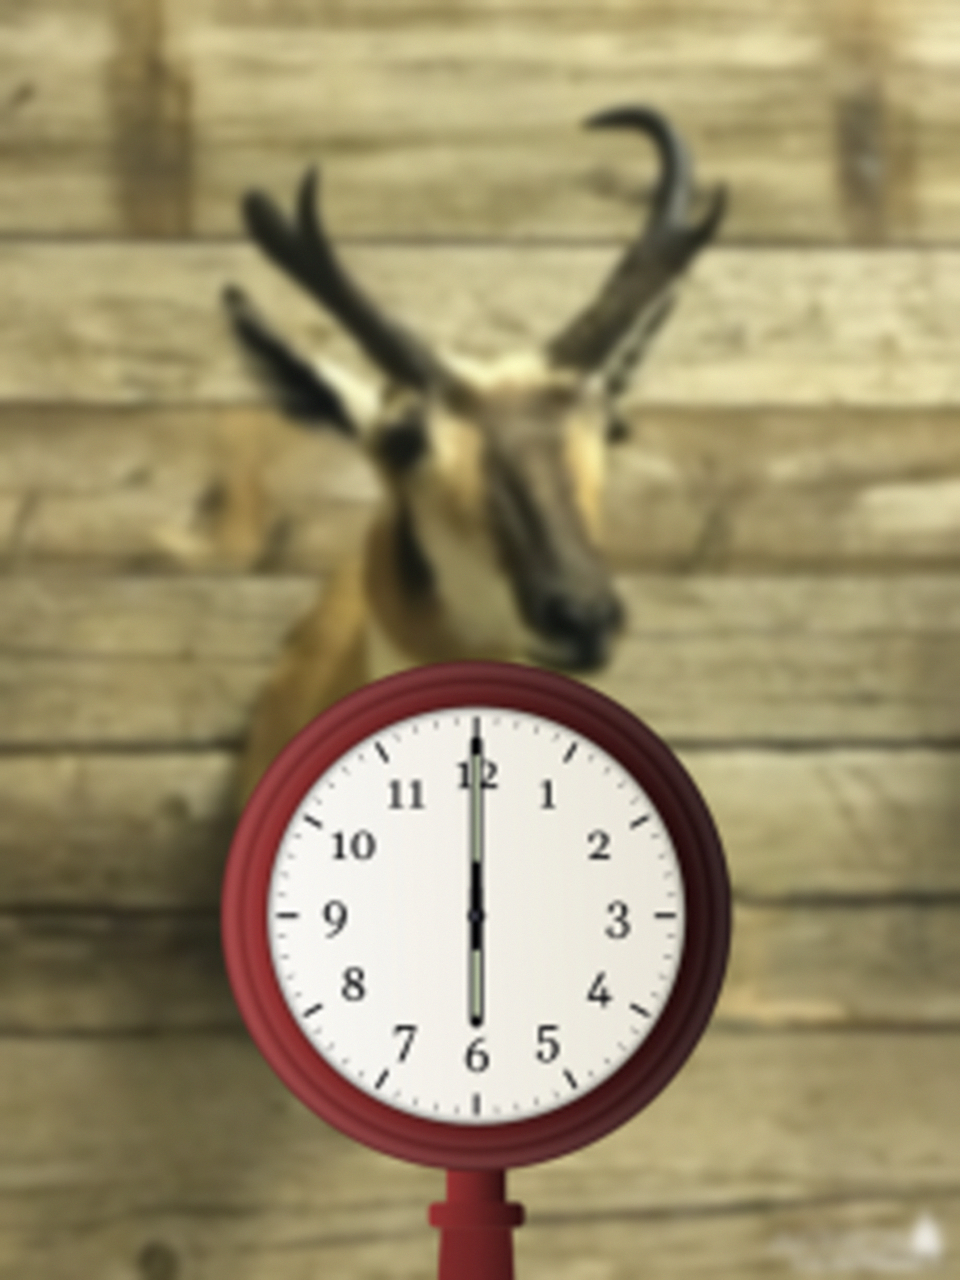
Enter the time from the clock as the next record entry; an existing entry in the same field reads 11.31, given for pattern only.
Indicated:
6.00
